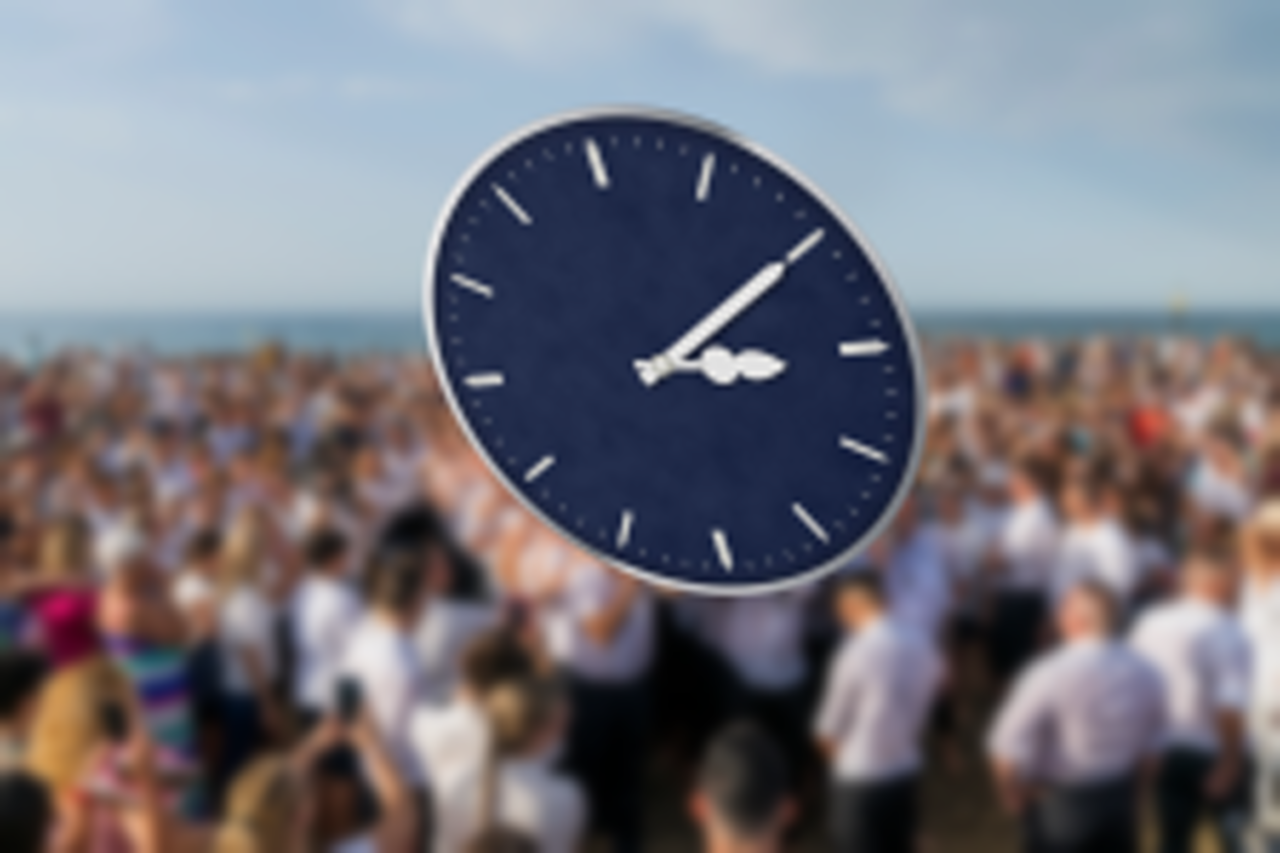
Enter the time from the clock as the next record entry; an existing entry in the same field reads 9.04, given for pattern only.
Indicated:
3.10
